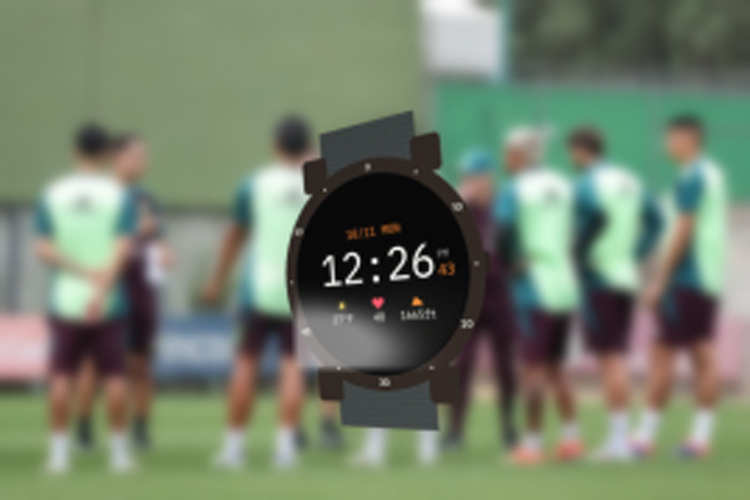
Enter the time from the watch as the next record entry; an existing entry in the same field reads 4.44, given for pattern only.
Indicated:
12.26
